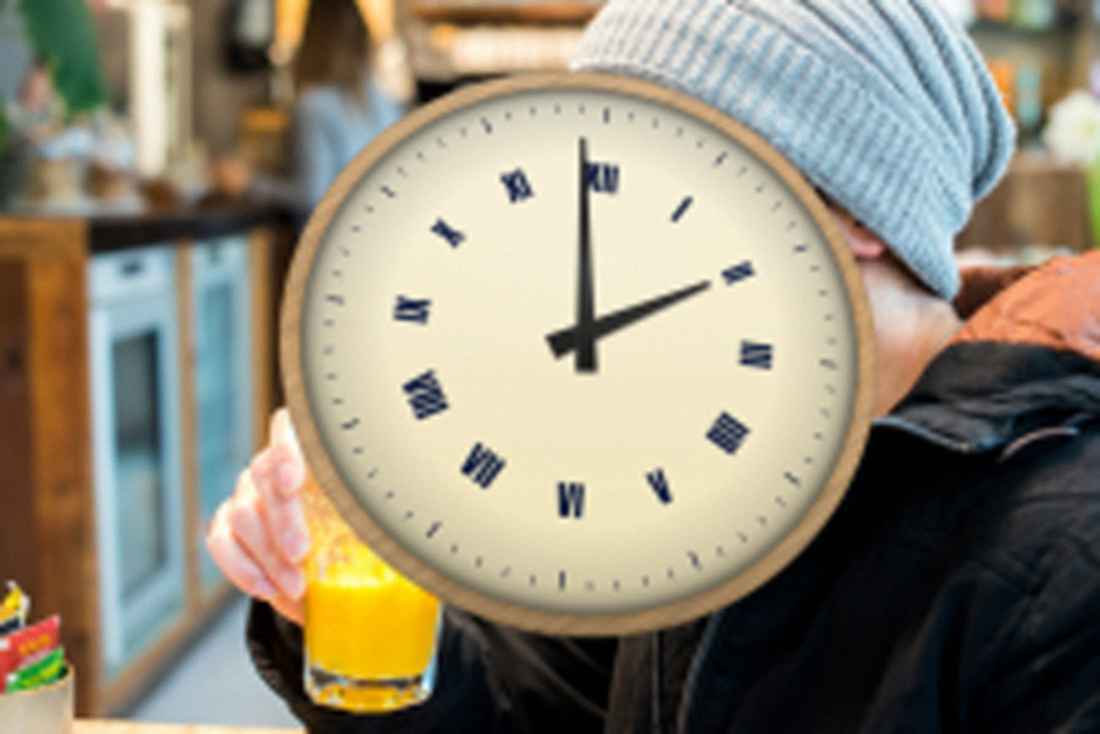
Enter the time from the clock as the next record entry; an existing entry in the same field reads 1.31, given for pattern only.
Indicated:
1.59
